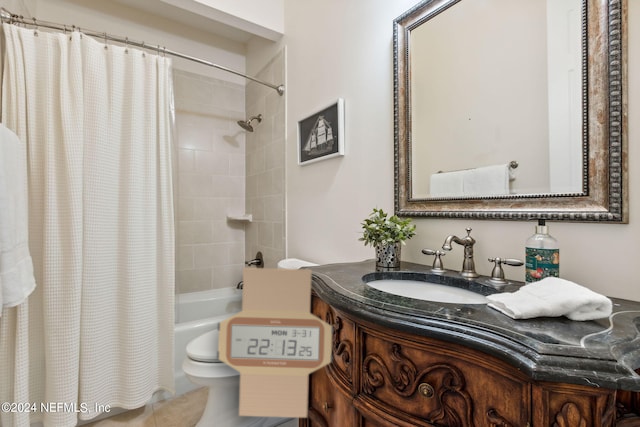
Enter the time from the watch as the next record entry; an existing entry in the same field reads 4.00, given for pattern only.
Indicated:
22.13
